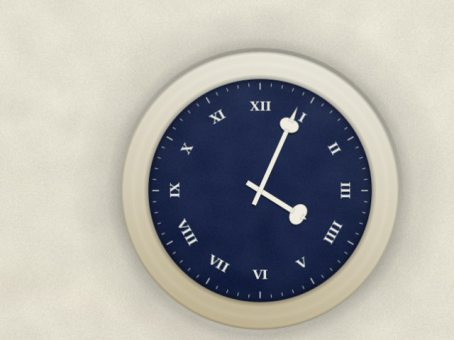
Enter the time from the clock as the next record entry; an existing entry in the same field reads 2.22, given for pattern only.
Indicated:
4.04
